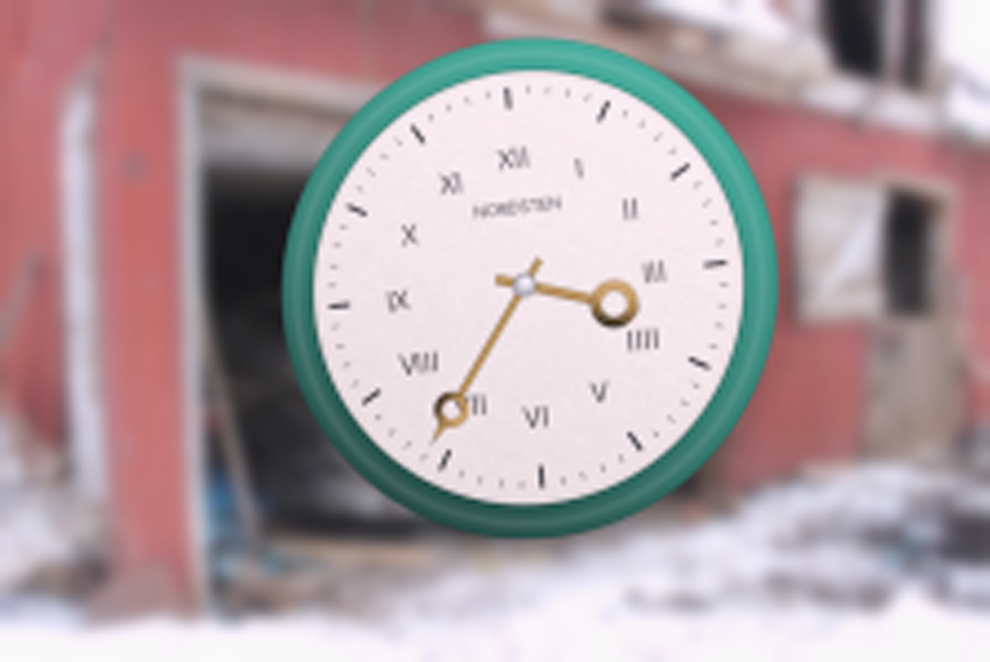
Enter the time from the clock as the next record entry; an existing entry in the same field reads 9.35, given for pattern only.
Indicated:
3.36
